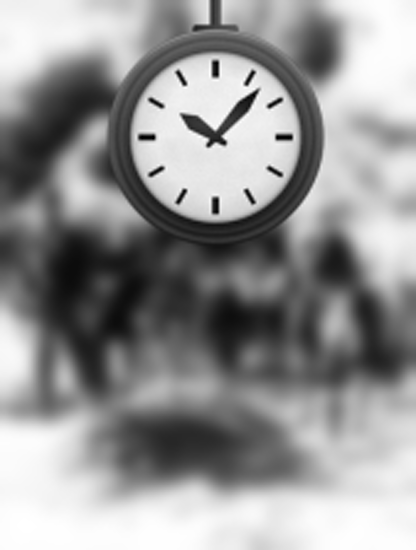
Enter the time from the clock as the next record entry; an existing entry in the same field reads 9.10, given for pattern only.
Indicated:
10.07
